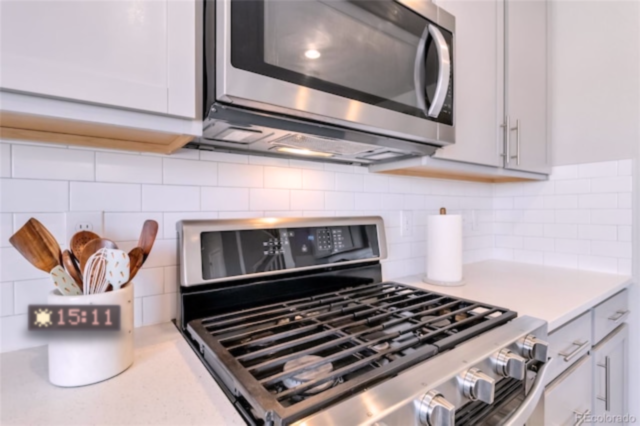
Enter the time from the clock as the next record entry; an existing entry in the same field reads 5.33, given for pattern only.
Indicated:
15.11
